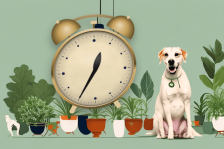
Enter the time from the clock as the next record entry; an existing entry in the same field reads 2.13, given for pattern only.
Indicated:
12.35
